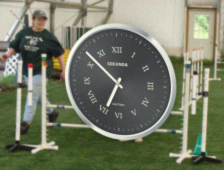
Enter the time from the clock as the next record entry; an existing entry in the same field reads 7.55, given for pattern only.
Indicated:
6.52
